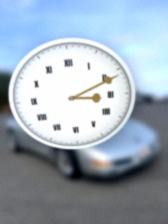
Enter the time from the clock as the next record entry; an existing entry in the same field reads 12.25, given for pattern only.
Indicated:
3.11
